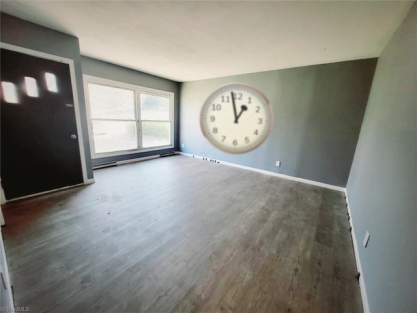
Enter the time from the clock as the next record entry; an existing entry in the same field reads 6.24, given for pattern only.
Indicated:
12.58
